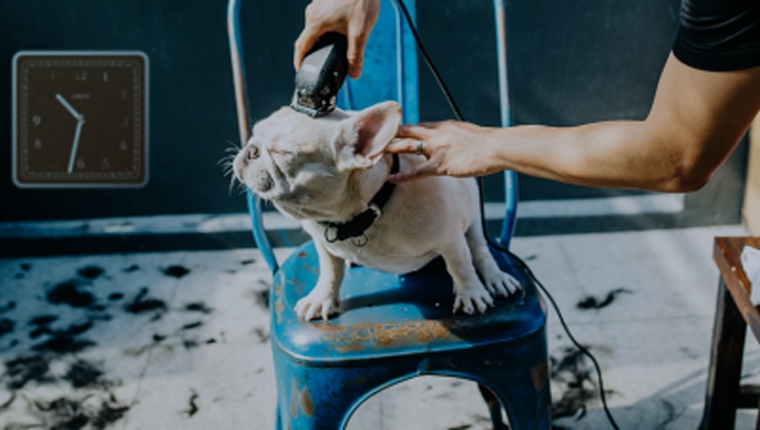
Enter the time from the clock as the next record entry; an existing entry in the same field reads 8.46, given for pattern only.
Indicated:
10.32
